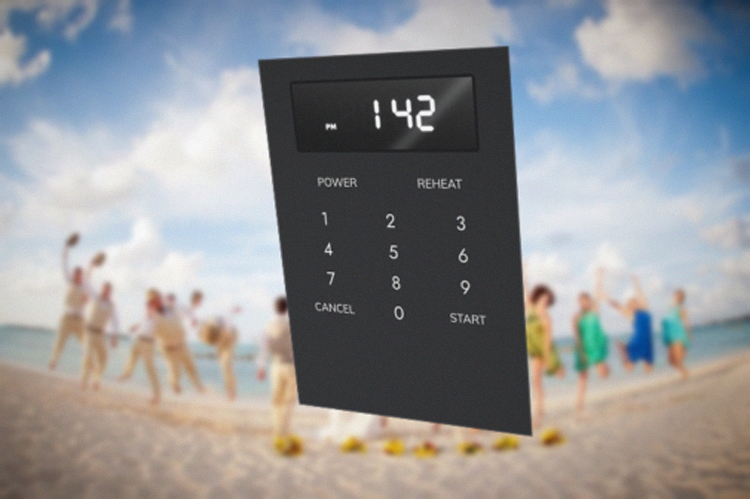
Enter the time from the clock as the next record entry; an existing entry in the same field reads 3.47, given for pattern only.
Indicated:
1.42
